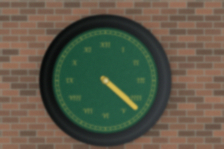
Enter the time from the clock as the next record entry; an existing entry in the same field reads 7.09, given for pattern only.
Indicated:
4.22
